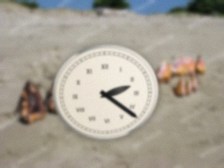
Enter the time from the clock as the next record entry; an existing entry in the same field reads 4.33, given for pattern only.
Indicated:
2.22
